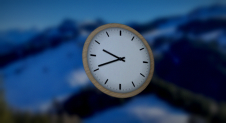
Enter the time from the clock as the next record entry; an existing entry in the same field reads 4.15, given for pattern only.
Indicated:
9.41
